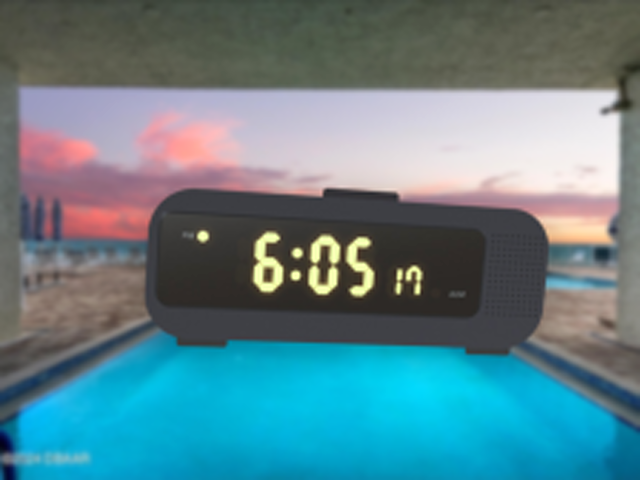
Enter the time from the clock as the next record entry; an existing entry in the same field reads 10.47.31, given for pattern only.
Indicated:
6.05.17
